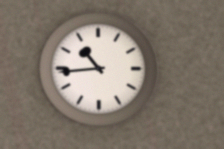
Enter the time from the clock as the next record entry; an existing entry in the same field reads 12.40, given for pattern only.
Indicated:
10.44
